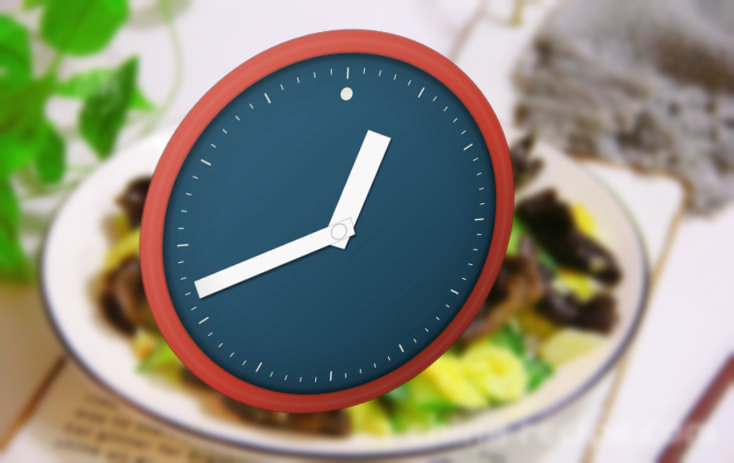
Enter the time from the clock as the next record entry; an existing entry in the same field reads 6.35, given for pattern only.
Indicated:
12.42
